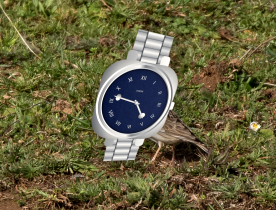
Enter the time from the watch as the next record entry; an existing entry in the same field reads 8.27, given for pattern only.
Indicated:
4.47
